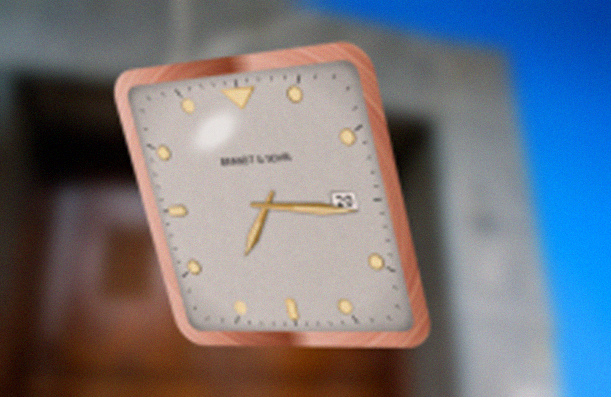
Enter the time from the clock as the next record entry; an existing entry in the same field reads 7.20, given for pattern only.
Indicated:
7.16
